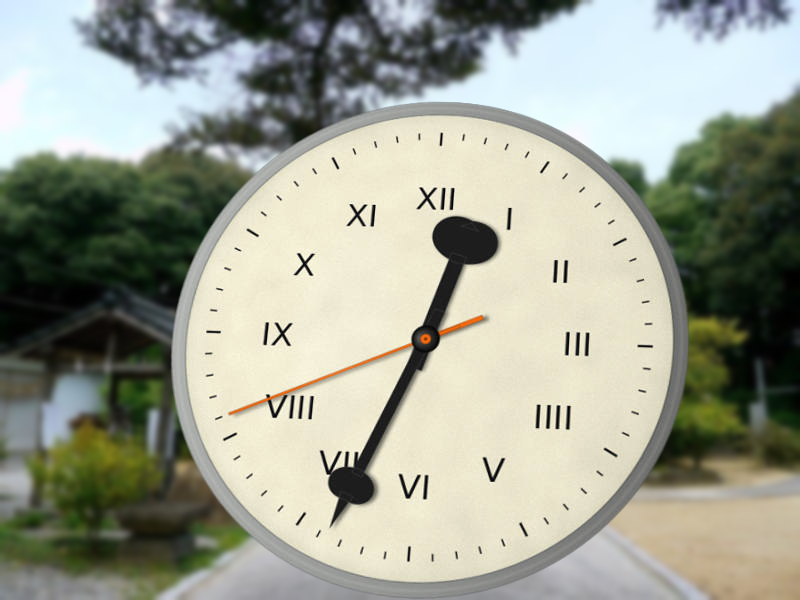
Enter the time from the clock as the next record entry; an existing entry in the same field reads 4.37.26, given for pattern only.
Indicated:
12.33.41
